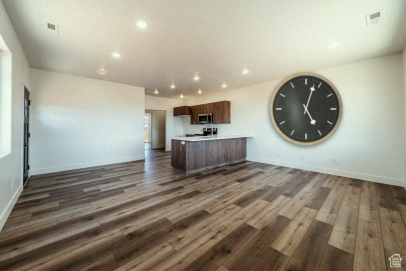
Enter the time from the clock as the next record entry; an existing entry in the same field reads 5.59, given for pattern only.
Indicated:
5.03
